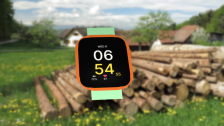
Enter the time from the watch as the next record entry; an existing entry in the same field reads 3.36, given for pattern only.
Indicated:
6.54
